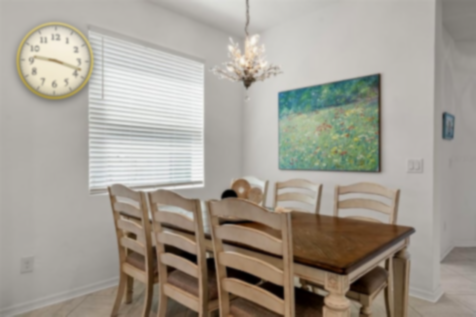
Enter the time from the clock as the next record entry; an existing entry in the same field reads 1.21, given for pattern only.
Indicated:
9.18
